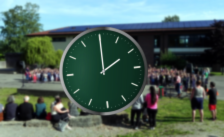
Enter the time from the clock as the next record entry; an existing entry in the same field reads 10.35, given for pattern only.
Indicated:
2.00
